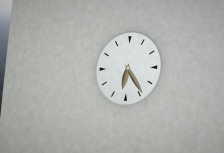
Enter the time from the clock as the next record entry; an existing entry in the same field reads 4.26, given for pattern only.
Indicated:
6.24
